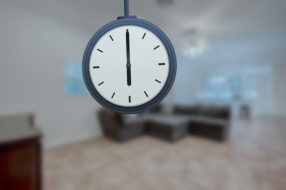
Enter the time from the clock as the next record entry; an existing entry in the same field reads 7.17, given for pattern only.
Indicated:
6.00
